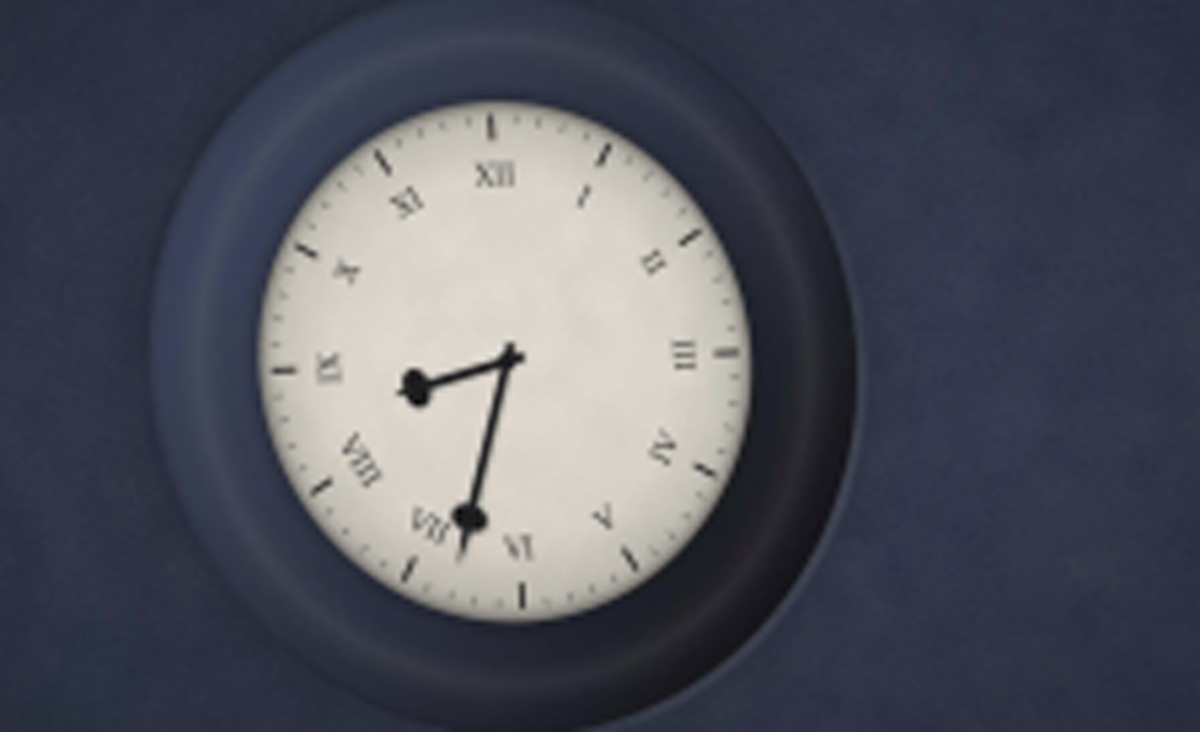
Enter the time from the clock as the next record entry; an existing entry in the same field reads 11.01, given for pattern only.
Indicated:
8.33
